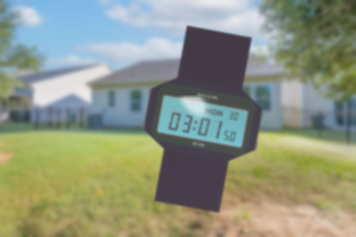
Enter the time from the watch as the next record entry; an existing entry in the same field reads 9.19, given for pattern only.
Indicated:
3.01
